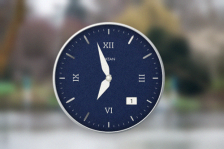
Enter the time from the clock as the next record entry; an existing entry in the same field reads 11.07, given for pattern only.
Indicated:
6.57
